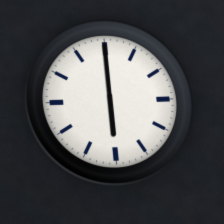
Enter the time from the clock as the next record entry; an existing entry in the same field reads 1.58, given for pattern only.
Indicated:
6.00
